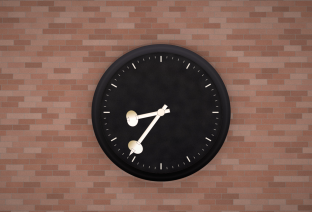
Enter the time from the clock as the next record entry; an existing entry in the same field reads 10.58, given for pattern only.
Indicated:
8.36
